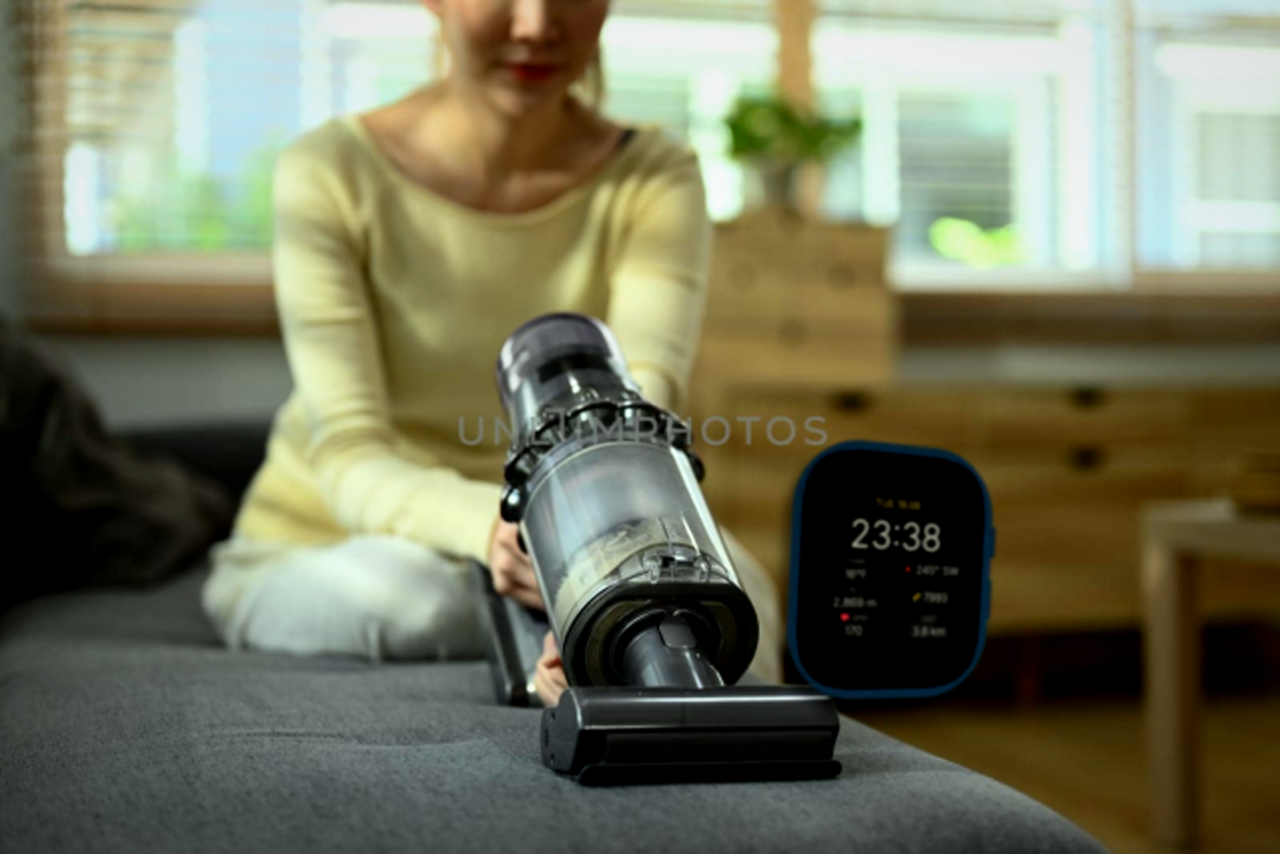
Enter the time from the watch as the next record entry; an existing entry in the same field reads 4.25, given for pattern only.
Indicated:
23.38
